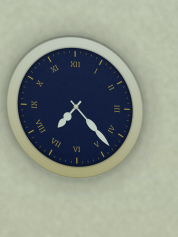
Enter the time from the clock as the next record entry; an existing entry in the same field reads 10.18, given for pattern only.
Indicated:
7.23
